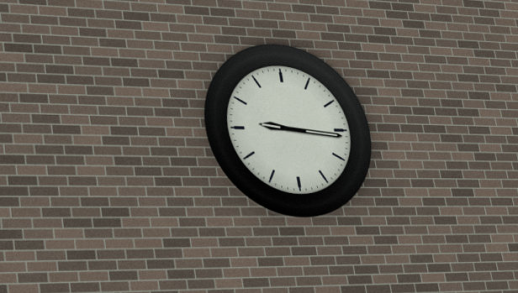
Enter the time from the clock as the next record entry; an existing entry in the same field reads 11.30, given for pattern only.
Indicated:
9.16
